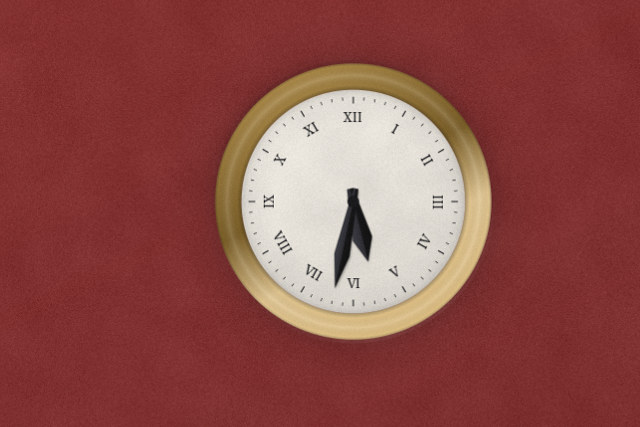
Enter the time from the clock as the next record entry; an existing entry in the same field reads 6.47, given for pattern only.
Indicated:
5.32
